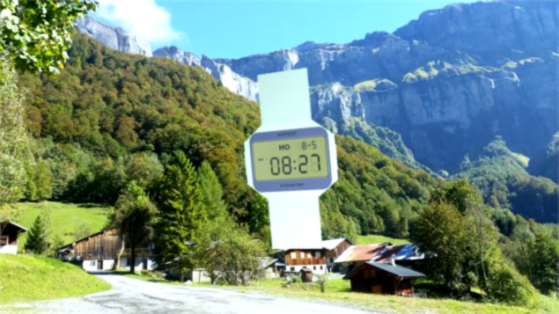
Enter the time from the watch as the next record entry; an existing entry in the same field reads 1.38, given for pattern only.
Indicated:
8.27
